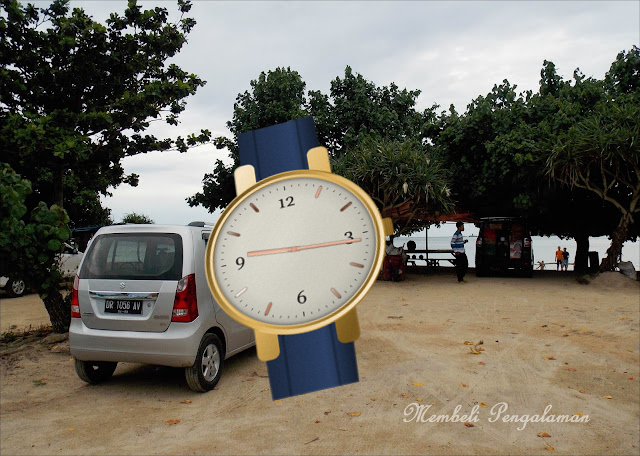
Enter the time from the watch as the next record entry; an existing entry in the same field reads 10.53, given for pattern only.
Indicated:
9.16
